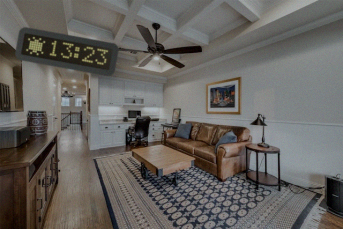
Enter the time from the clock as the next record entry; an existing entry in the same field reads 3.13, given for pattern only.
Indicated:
13.23
